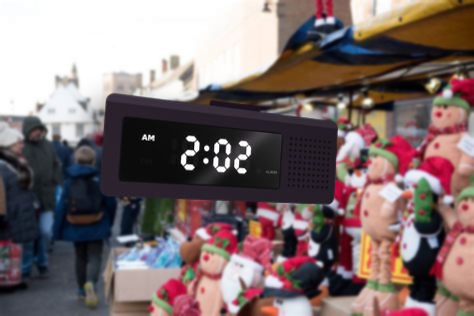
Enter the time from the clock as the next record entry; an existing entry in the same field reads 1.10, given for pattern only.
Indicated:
2.02
